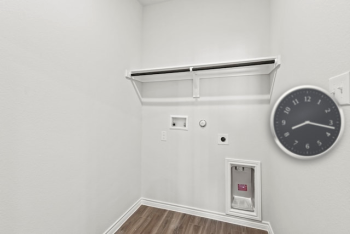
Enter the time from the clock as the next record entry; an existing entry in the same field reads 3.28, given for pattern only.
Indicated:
8.17
